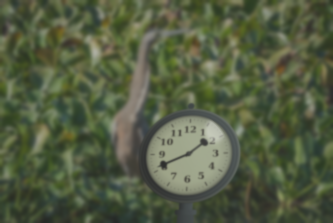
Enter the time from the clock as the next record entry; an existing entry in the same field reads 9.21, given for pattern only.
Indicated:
1.41
